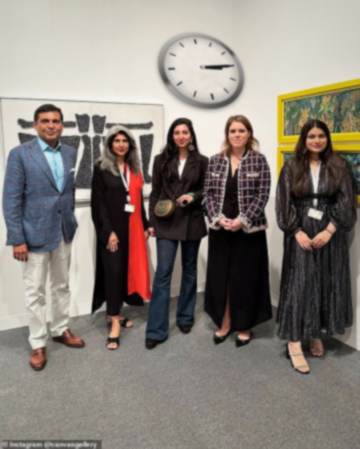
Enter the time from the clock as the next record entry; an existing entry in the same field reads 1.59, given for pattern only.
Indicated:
3.15
